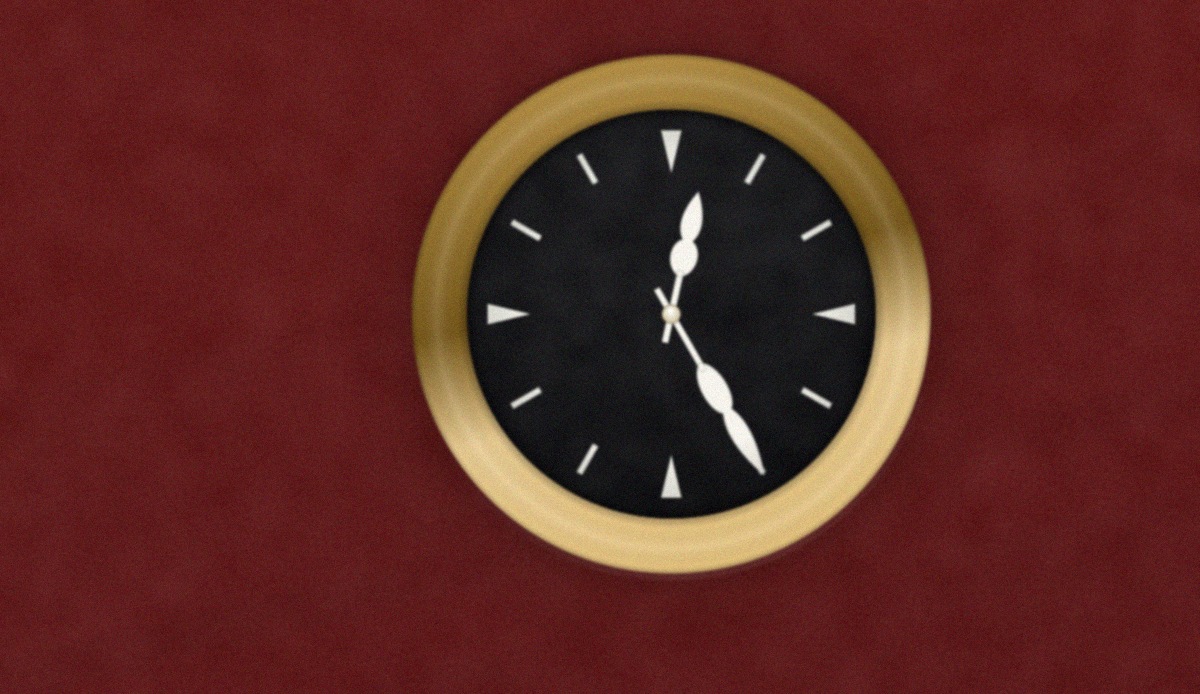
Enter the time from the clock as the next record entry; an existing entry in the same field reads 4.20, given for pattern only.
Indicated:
12.25
